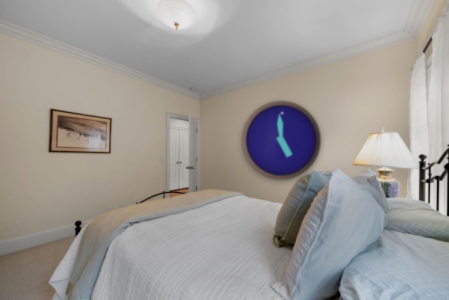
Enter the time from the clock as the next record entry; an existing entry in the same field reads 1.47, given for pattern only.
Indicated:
4.59
